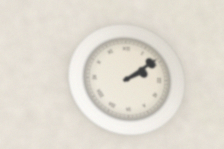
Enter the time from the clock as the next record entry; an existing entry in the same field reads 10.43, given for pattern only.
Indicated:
2.09
